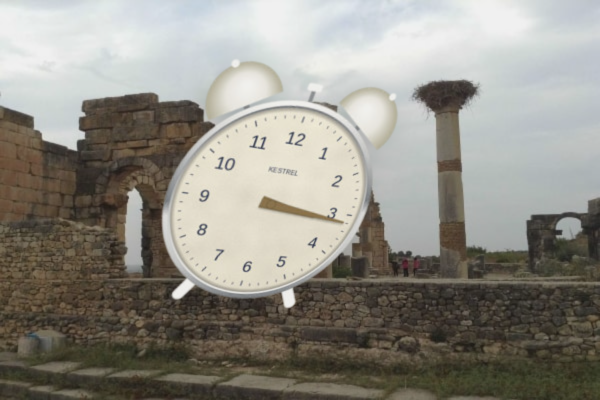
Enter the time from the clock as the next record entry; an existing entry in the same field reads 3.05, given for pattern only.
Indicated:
3.16
